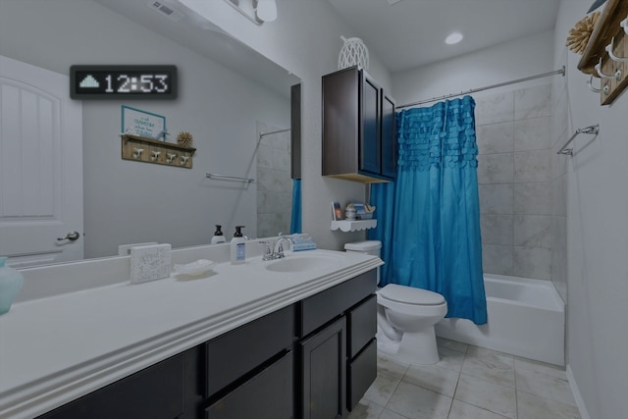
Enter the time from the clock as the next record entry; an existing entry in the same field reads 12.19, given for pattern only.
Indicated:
12.53
